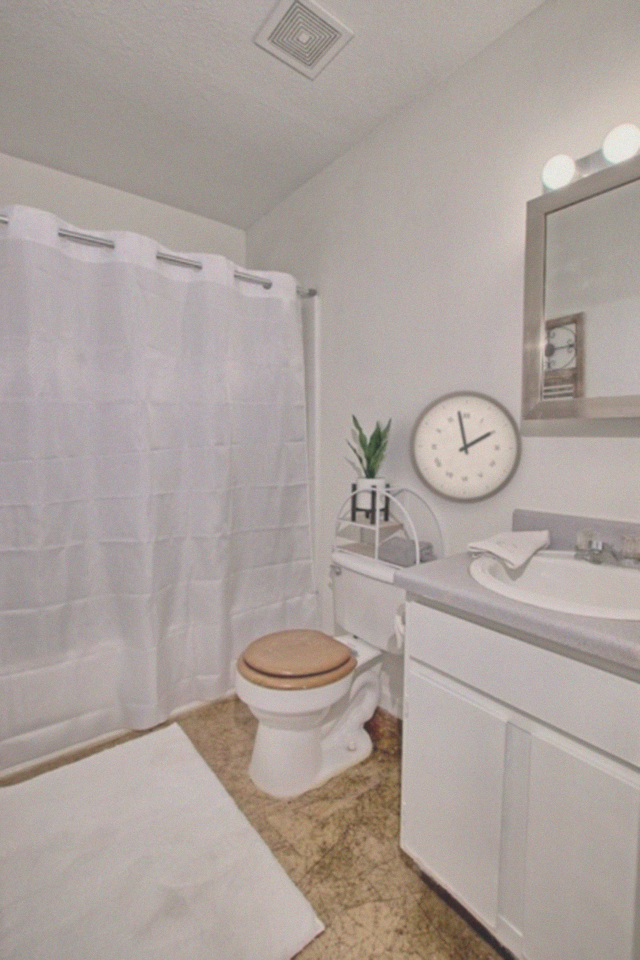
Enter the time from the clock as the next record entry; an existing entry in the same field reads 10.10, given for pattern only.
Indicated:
1.58
